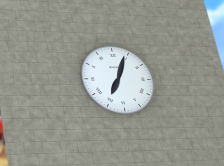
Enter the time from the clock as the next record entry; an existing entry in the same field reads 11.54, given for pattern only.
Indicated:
7.04
